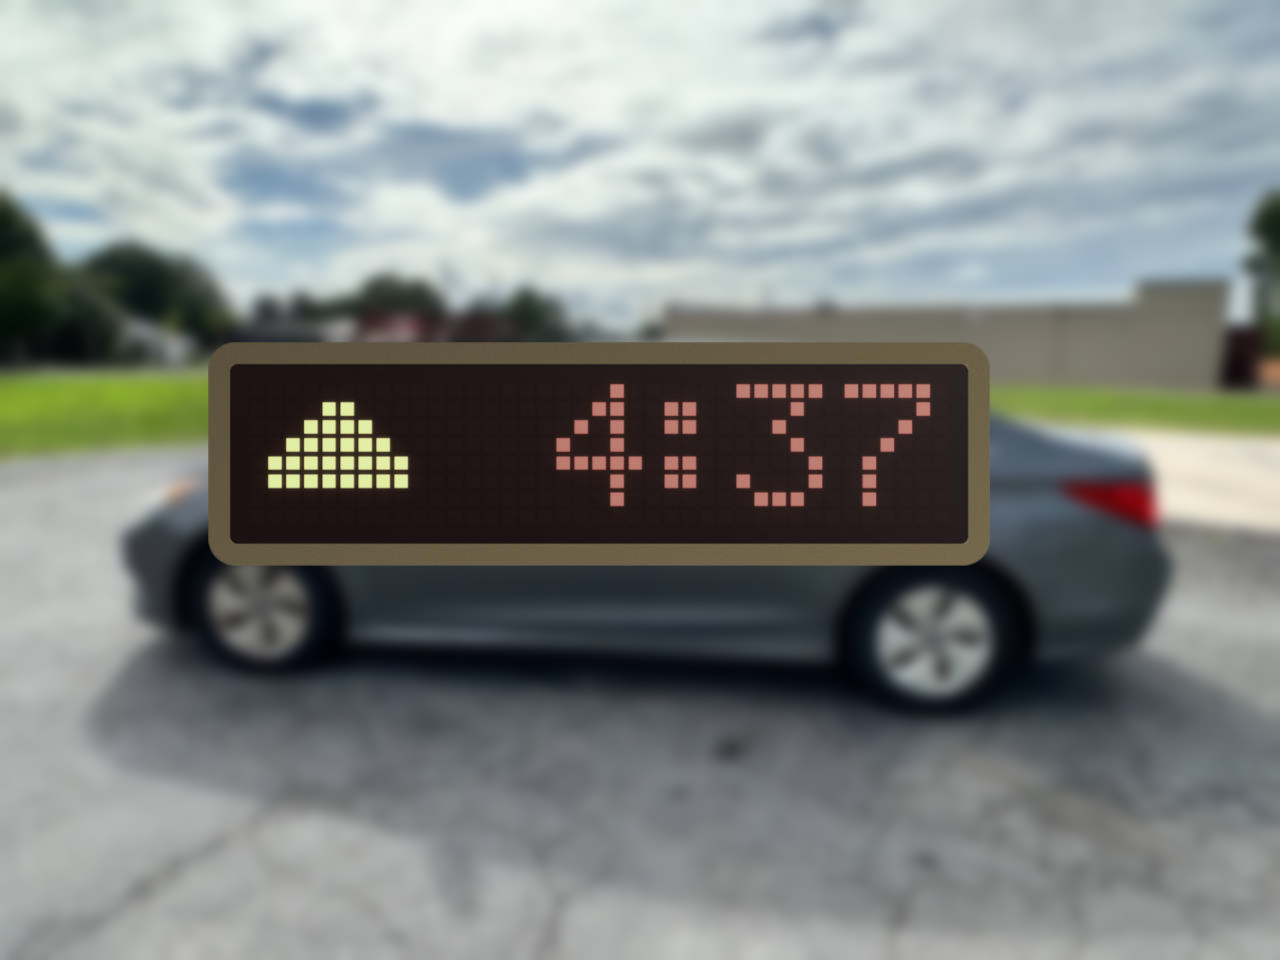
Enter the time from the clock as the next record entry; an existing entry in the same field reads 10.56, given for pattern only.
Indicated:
4.37
